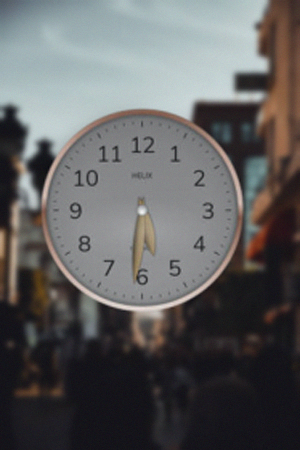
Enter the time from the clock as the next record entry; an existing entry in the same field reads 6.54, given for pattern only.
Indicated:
5.31
